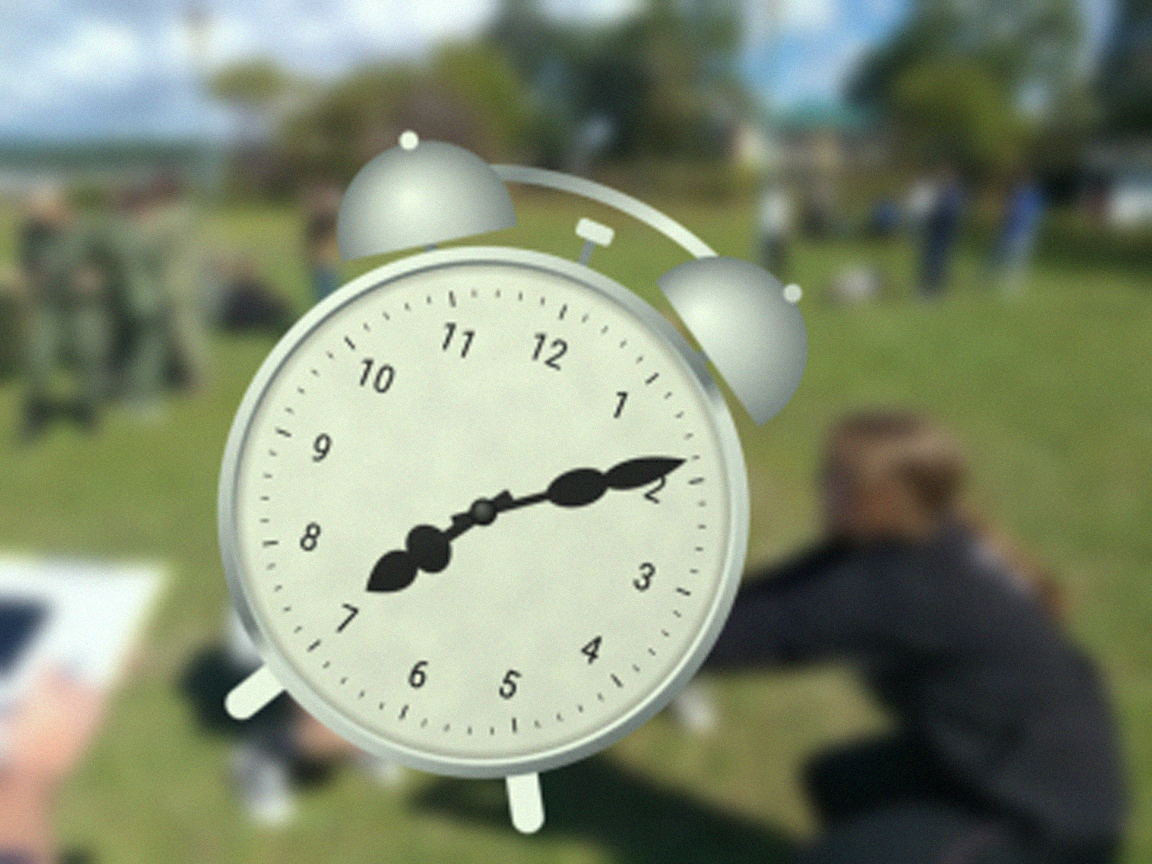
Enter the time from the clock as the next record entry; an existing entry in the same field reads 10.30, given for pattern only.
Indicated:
7.09
